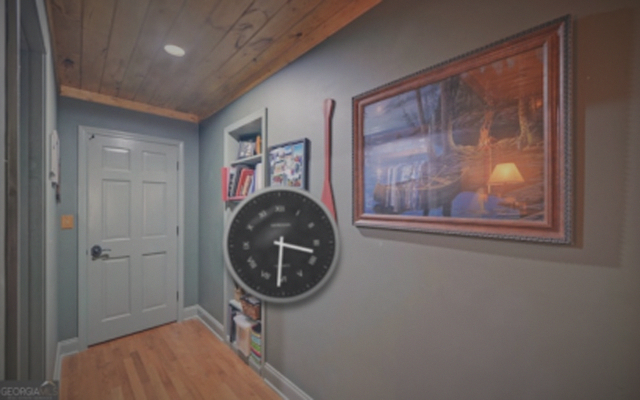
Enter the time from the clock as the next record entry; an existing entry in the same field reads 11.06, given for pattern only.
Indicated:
3.31
